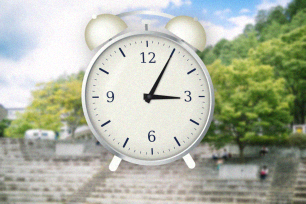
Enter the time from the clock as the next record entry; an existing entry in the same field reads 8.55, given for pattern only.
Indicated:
3.05
